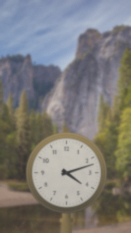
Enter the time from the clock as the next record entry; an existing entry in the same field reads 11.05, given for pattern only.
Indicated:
4.12
